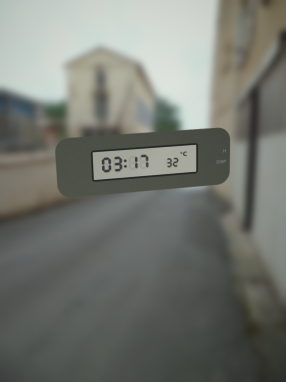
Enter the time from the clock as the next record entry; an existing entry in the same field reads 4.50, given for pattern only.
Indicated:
3.17
